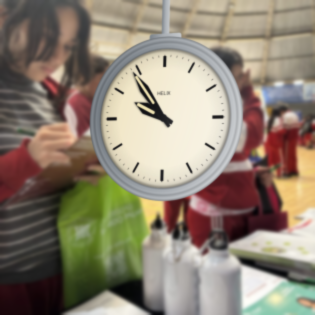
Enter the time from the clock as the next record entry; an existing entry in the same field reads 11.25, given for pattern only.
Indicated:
9.54
